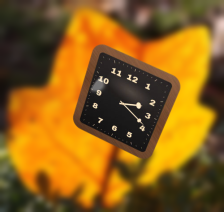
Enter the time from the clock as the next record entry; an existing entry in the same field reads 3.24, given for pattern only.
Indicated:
2.19
